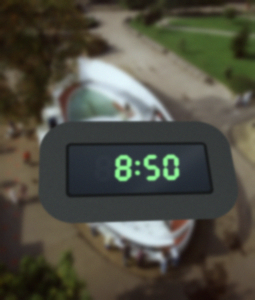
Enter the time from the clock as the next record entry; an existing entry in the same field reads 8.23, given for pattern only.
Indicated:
8.50
